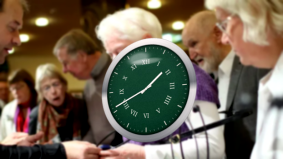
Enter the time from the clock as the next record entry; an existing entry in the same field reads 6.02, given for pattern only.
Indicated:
1.41
